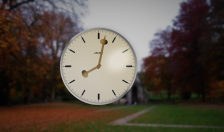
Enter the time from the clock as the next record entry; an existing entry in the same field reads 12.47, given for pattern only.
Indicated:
8.02
